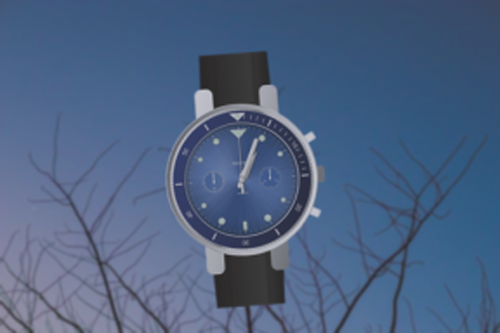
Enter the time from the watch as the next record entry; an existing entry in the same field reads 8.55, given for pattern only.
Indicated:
1.04
